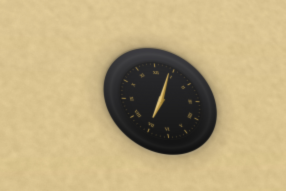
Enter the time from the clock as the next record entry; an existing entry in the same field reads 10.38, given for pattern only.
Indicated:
7.04
